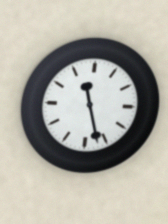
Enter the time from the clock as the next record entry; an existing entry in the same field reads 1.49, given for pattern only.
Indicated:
11.27
